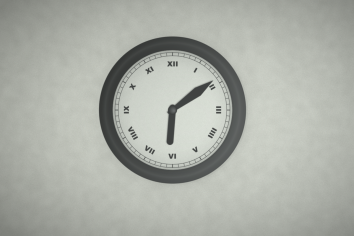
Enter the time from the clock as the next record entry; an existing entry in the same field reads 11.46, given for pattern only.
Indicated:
6.09
